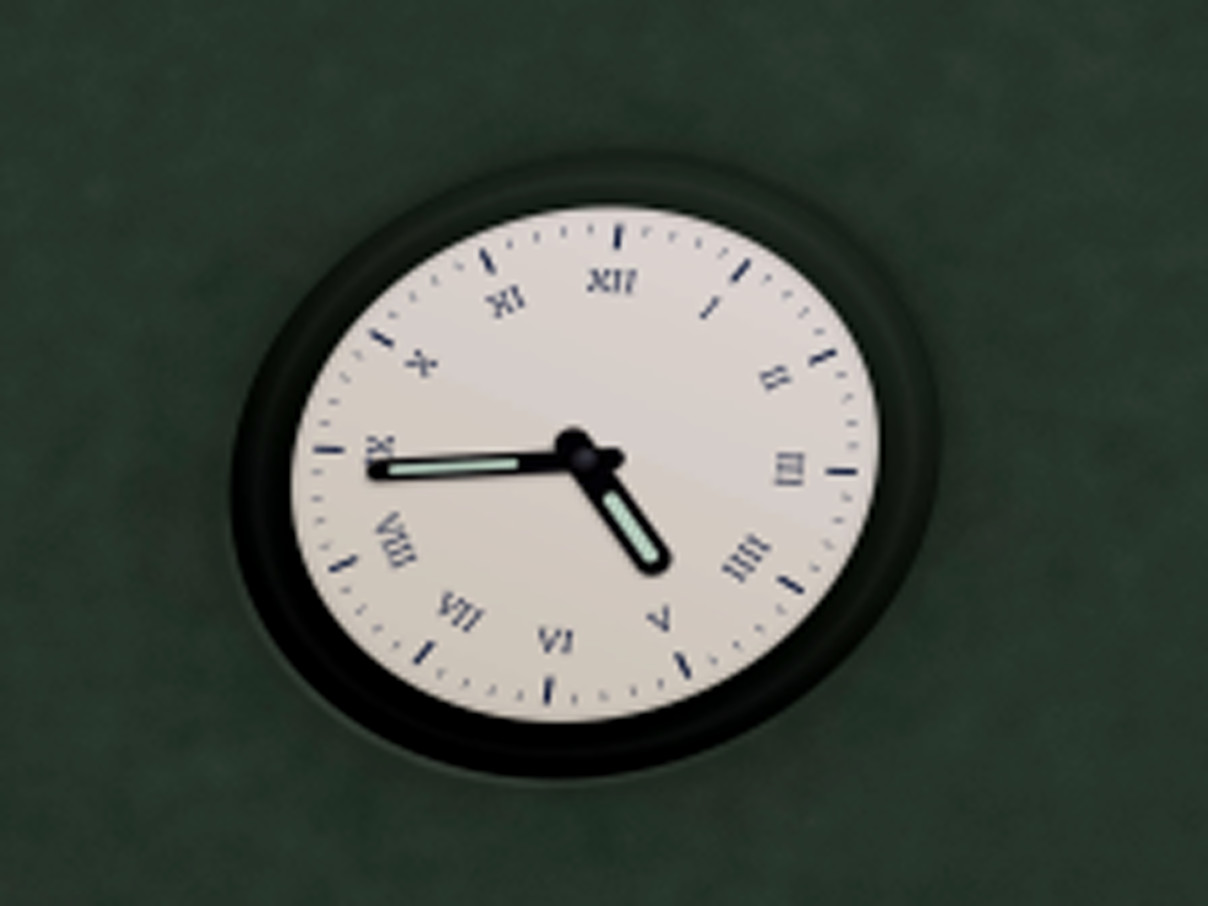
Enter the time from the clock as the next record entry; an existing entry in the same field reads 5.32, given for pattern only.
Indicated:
4.44
